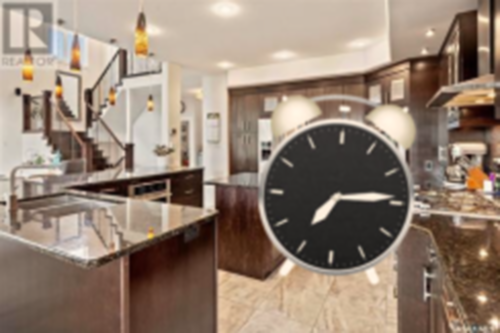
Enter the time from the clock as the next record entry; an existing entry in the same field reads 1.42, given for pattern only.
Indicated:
7.14
